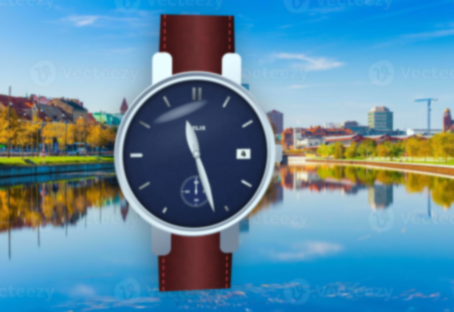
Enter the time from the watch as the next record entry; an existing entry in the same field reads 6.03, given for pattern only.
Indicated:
11.27
